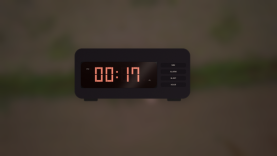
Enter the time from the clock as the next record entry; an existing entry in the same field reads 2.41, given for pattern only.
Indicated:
0.17
